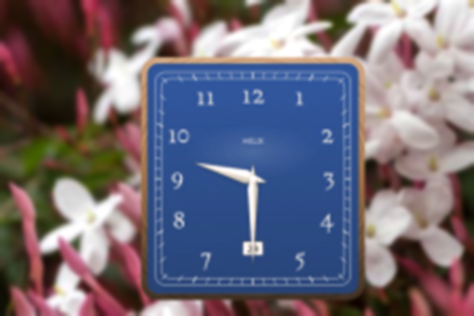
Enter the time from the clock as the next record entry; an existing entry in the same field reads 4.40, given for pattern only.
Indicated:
9.30
